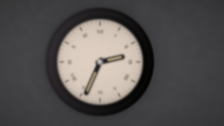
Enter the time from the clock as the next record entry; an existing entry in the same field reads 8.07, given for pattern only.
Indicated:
2.34
